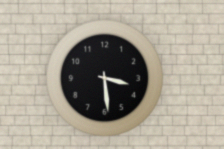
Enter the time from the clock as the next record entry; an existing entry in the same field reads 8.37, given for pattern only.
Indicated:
3.29
